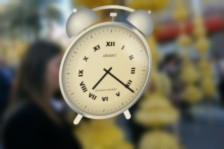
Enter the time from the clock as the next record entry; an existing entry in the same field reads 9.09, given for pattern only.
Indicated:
7.21
